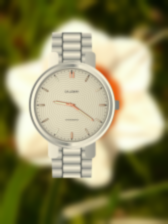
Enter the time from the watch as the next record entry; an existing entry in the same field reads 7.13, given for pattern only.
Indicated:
9.21
